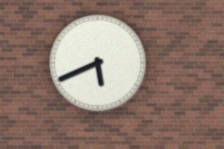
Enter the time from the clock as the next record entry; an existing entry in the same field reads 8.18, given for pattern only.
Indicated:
5.41
